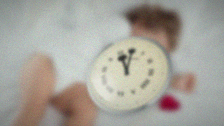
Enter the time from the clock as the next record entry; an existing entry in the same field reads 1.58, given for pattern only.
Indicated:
11.00
